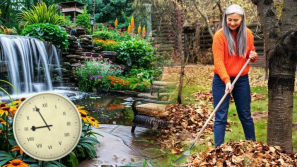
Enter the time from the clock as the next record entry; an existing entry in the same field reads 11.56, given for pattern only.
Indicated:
8.56
